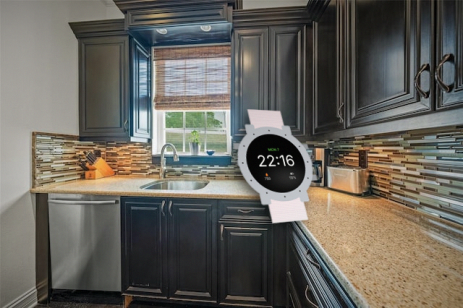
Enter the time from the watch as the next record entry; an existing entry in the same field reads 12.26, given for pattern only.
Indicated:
22.16
